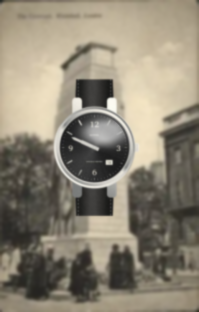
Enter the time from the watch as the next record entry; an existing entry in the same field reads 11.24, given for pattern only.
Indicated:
9.49
